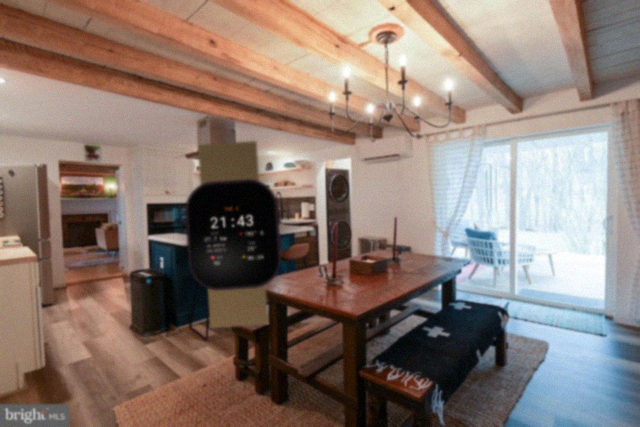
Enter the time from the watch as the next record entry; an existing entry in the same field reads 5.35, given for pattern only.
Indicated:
21.43
